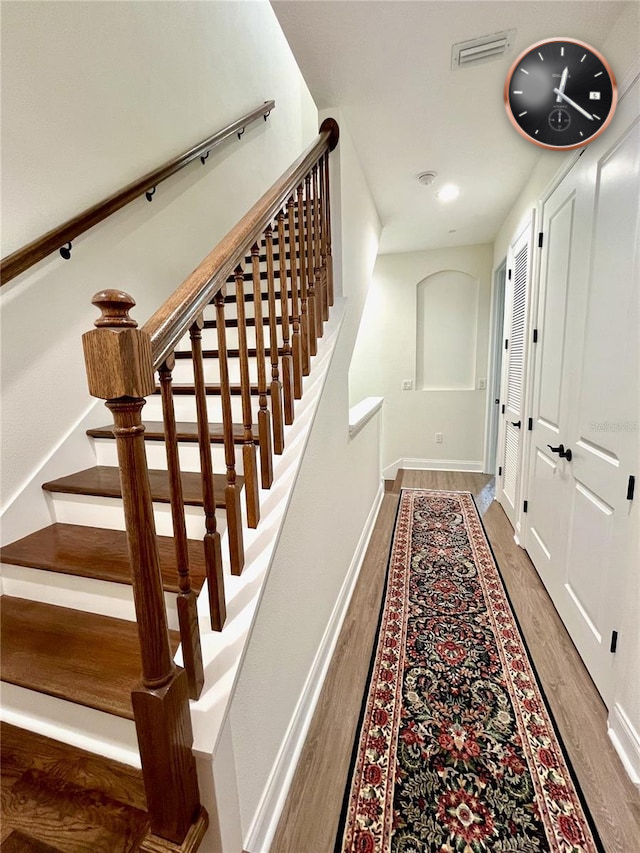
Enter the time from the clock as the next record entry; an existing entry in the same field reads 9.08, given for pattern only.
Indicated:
12.21
